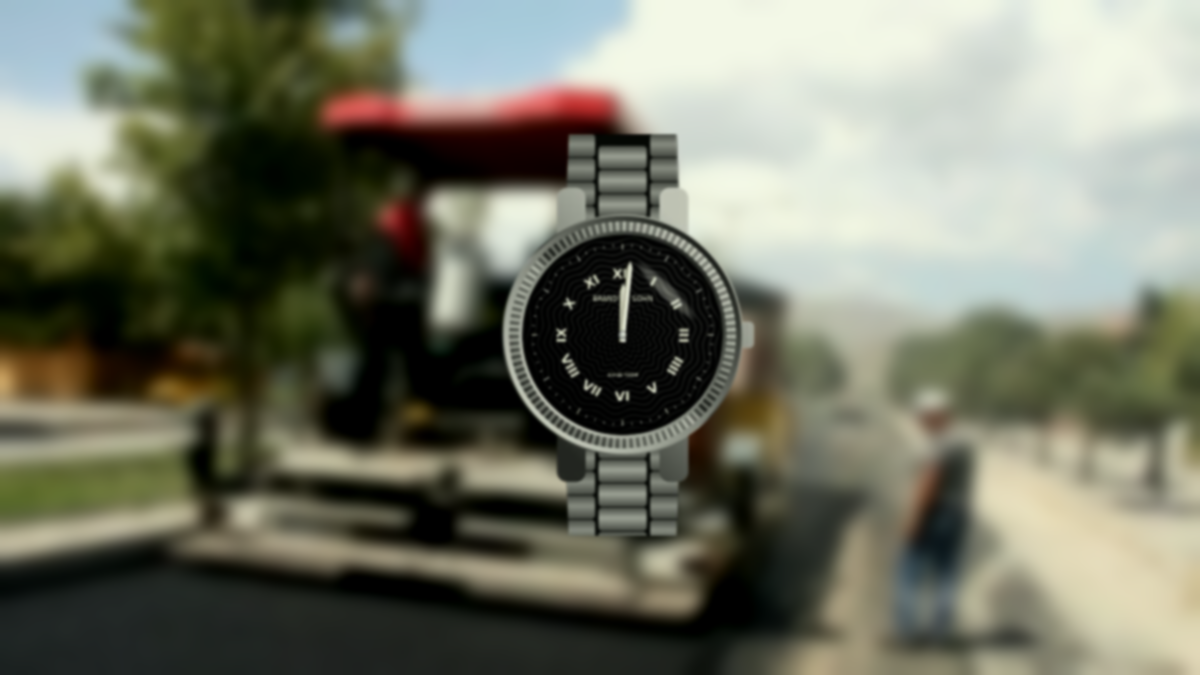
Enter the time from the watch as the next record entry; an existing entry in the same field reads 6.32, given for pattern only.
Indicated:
12.01
